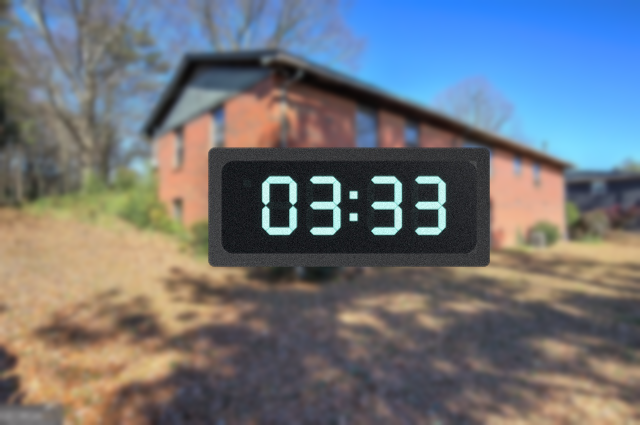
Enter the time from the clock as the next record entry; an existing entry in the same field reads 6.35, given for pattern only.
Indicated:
3.33
